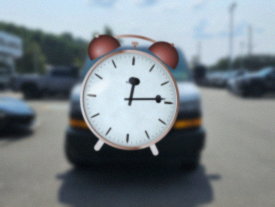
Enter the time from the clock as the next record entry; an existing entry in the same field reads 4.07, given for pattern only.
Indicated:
12.14
